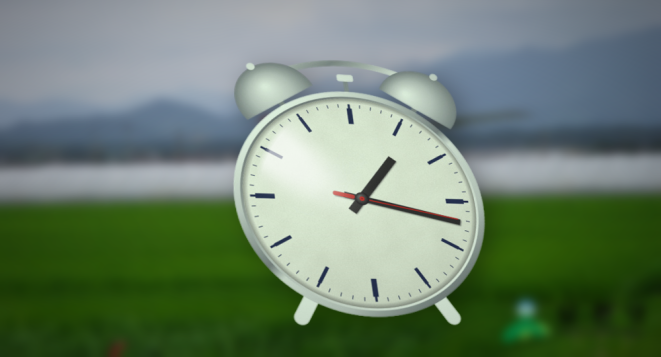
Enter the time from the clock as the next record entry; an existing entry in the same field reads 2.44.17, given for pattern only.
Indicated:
1.17.17
